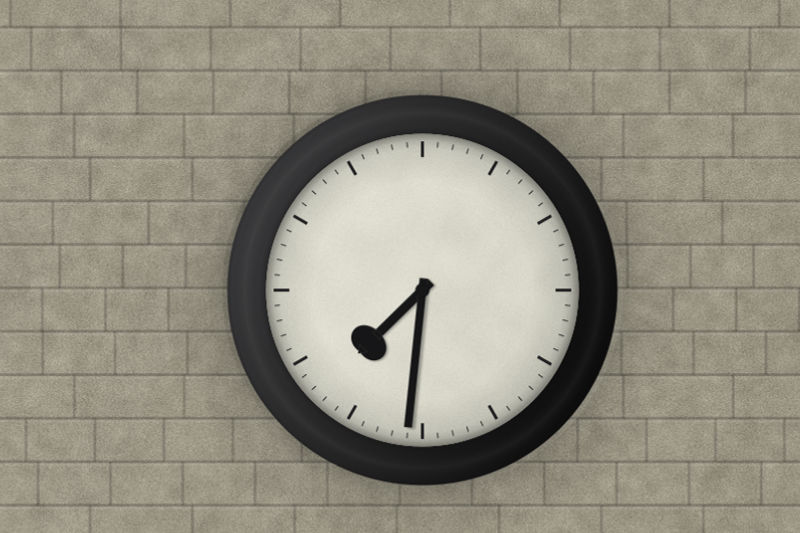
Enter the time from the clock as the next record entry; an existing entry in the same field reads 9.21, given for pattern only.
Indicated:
7.31
